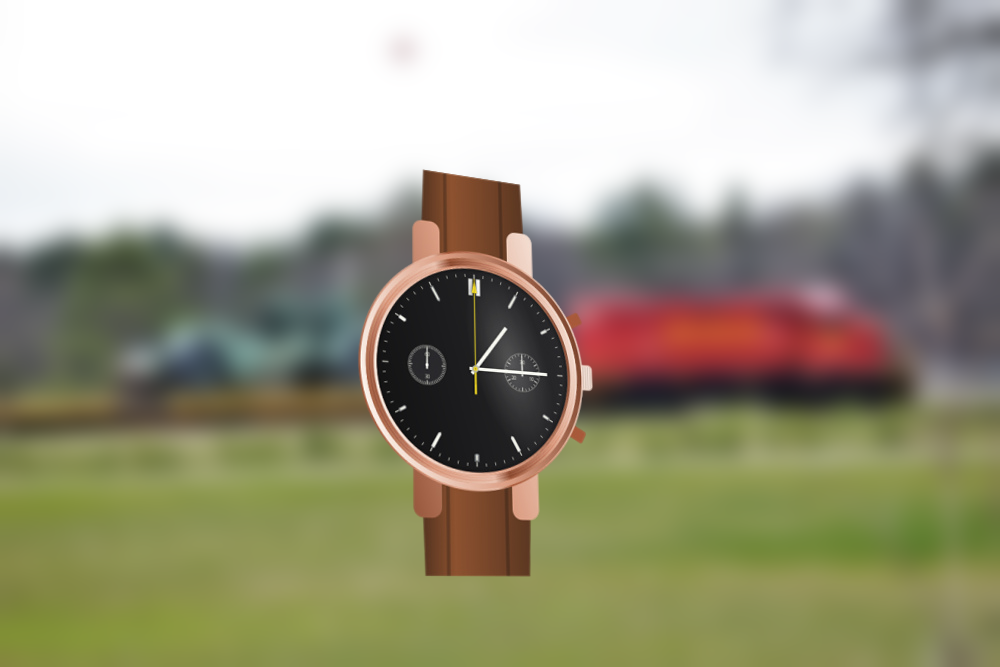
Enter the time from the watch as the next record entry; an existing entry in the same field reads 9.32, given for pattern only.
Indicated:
1.15
